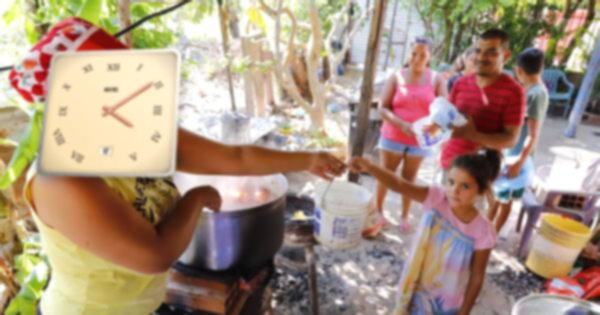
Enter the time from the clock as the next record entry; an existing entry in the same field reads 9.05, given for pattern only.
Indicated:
4.09
